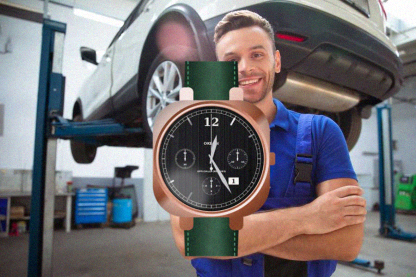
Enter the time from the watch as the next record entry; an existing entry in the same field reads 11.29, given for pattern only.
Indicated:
12.25
